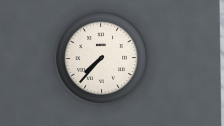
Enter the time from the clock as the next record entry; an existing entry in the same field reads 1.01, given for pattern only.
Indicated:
7.37
